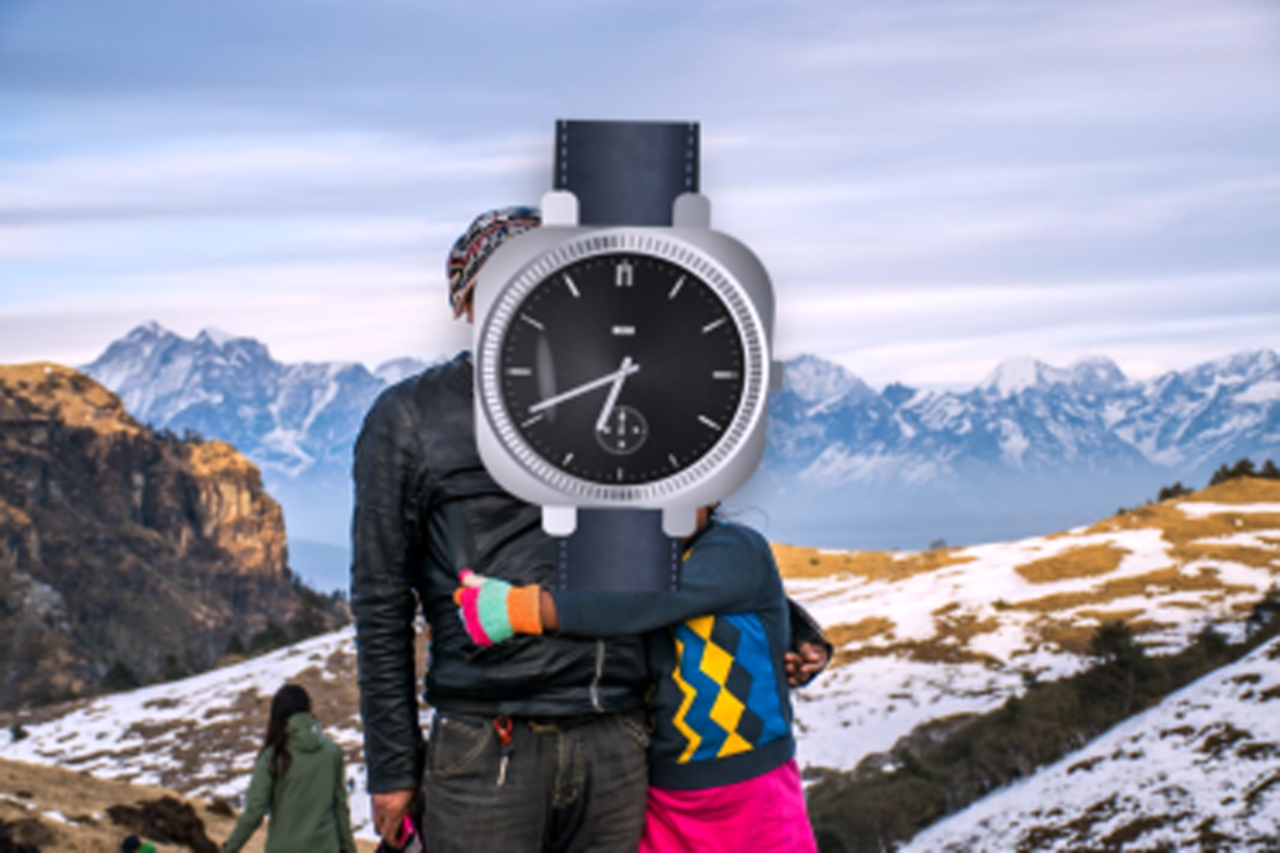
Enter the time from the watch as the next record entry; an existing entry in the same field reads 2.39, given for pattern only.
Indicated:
6.41
